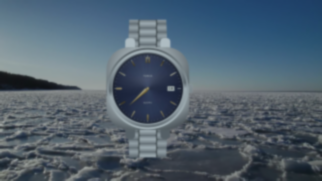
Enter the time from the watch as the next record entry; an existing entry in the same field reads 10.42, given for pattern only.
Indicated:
7.38
